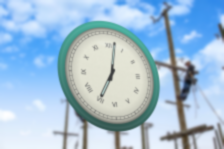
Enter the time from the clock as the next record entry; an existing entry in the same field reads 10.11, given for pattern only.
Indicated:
7.02
